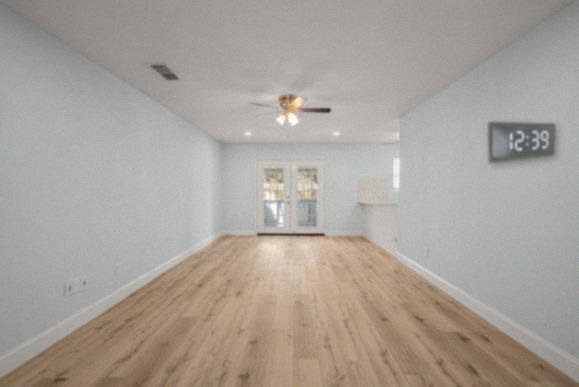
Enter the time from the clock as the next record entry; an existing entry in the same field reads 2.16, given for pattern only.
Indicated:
12.39
